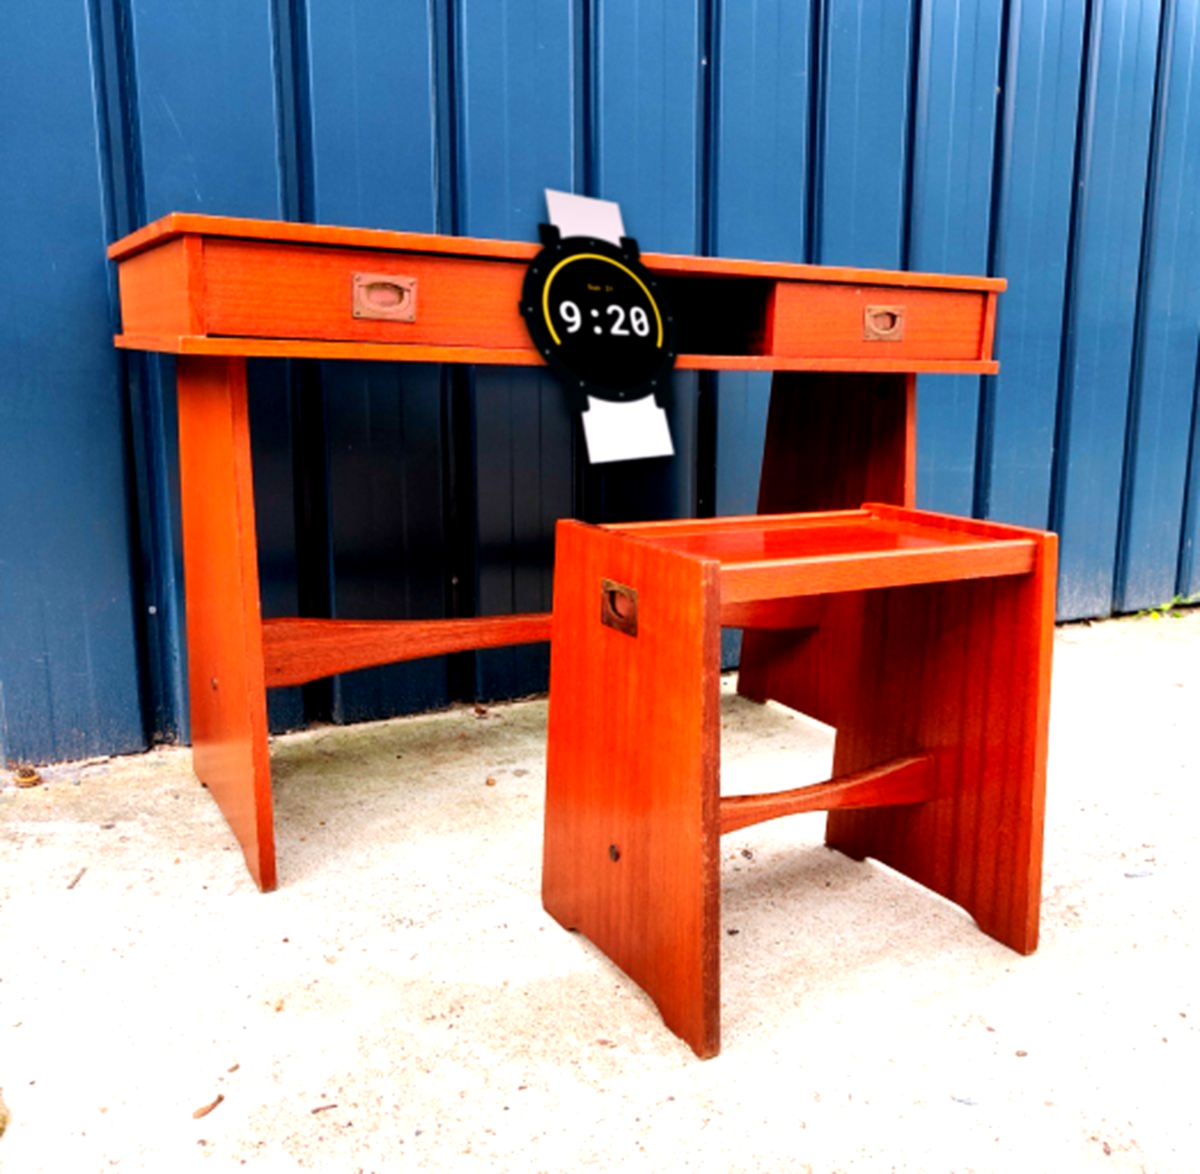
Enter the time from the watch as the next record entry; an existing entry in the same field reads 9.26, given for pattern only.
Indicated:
9.20
